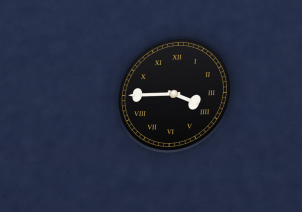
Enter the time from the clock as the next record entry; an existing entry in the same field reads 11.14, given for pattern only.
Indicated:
3.45
